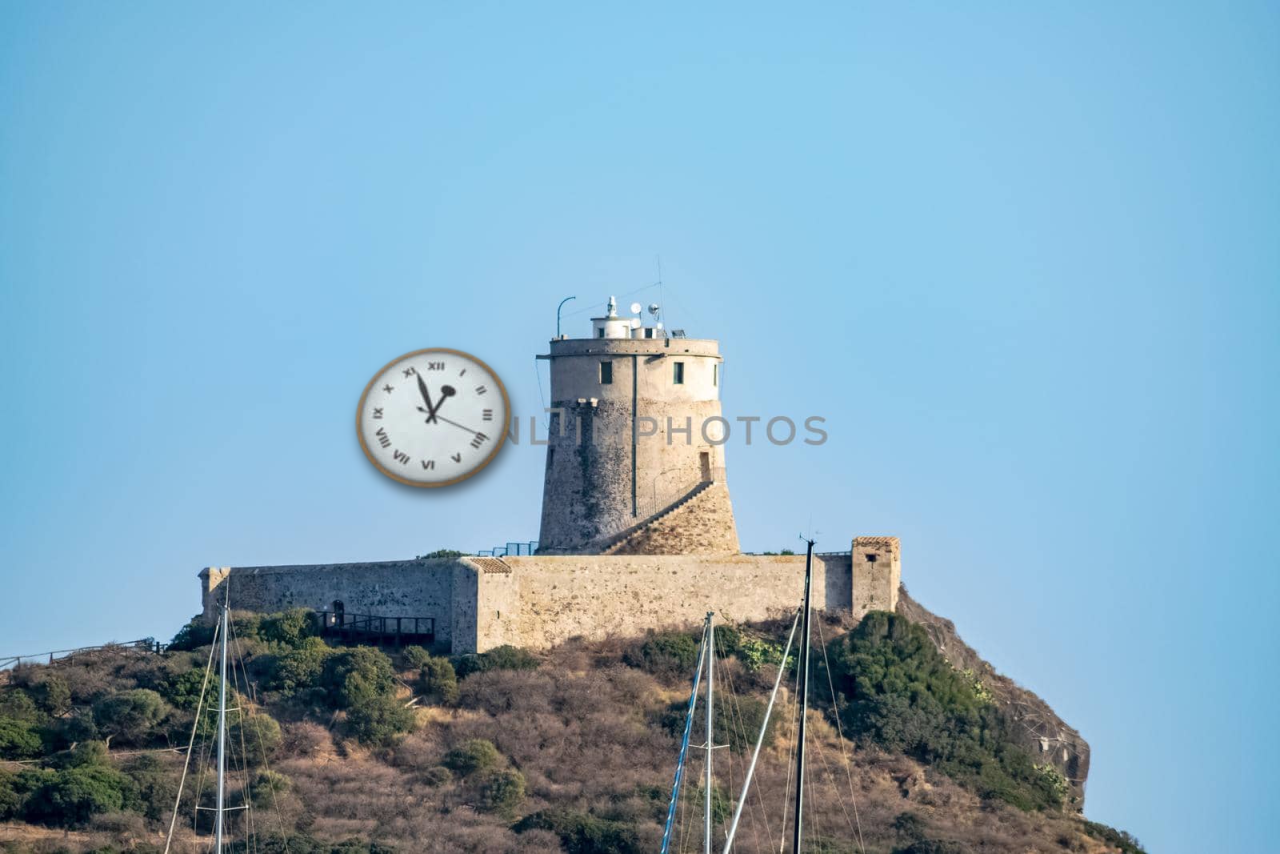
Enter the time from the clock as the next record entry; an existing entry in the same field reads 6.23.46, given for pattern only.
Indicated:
12.56.19
